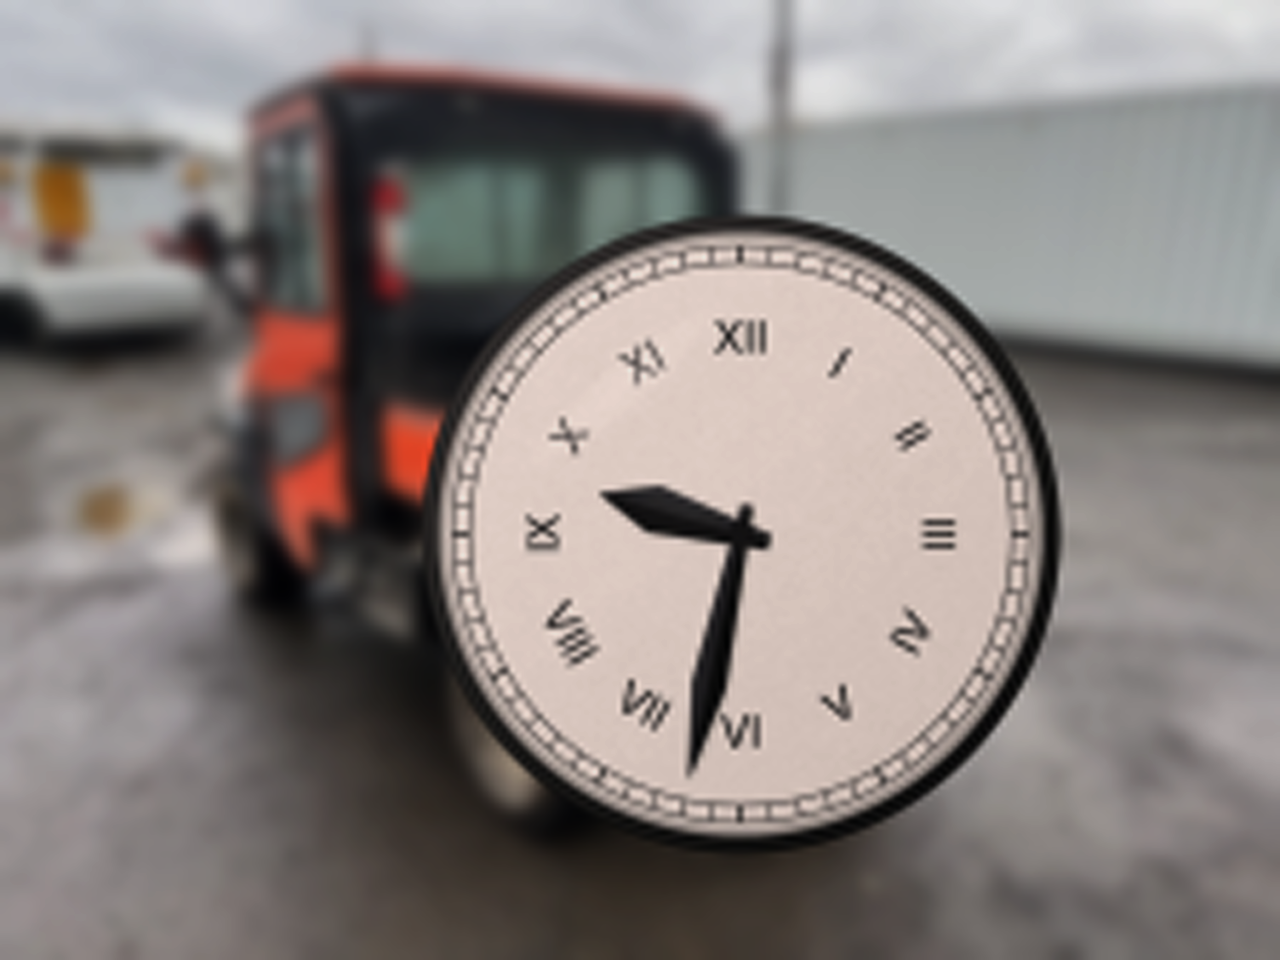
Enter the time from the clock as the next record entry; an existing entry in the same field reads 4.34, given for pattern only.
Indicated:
9.32
